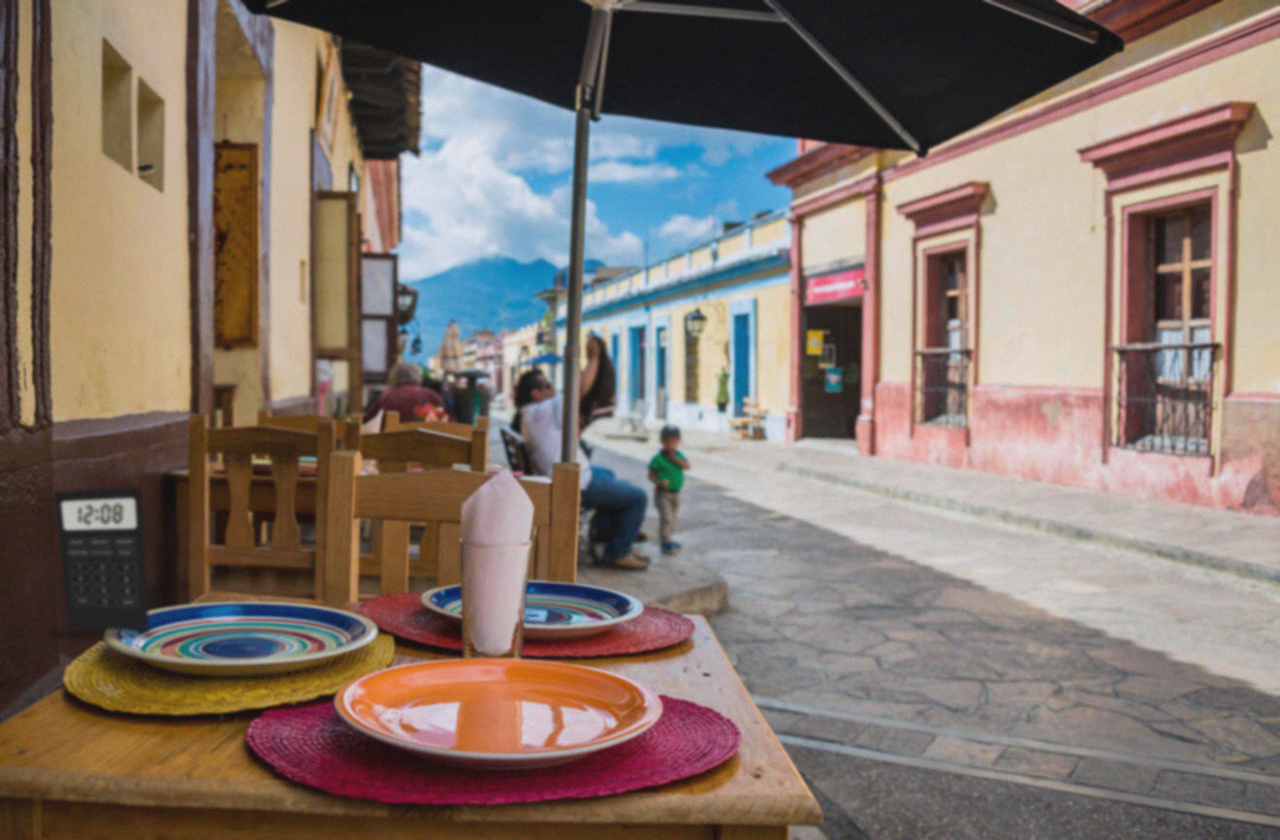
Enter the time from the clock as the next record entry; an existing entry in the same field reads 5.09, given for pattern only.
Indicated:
12.08
